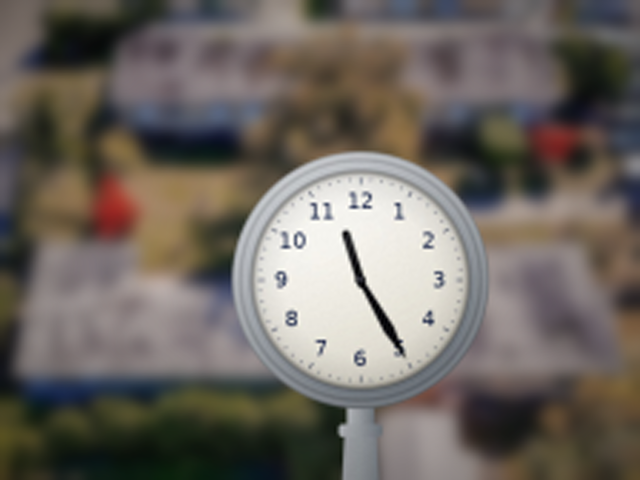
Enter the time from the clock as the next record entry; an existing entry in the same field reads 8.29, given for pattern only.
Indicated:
11.25
